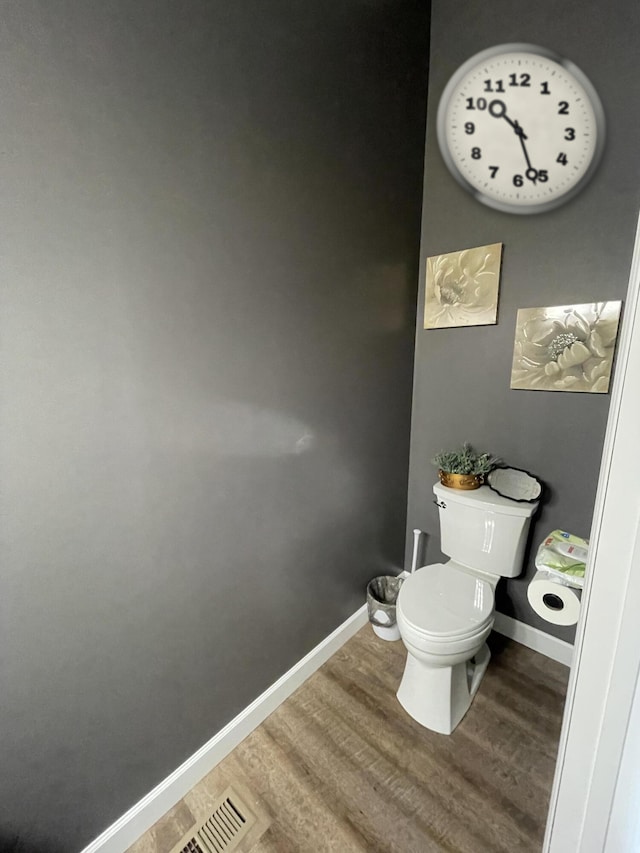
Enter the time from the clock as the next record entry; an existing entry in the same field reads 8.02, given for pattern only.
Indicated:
10.27
